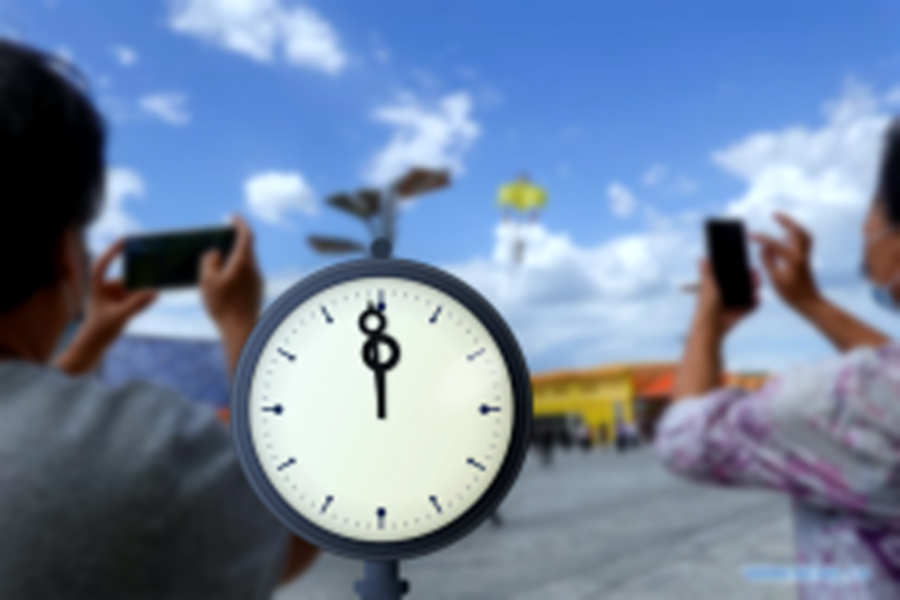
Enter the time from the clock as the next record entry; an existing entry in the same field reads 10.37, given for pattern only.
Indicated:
11.59
